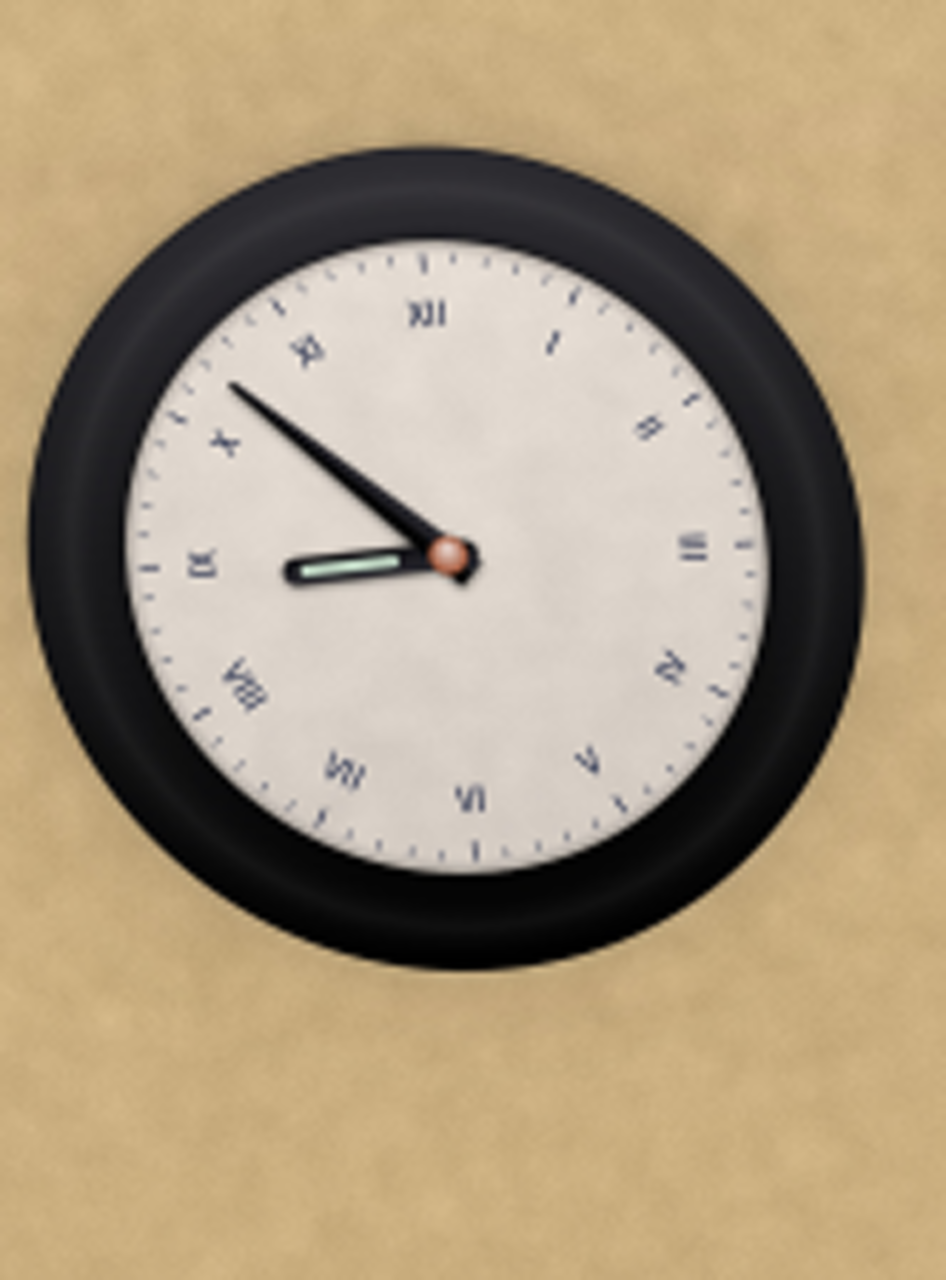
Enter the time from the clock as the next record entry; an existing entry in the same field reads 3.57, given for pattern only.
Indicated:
8.52
